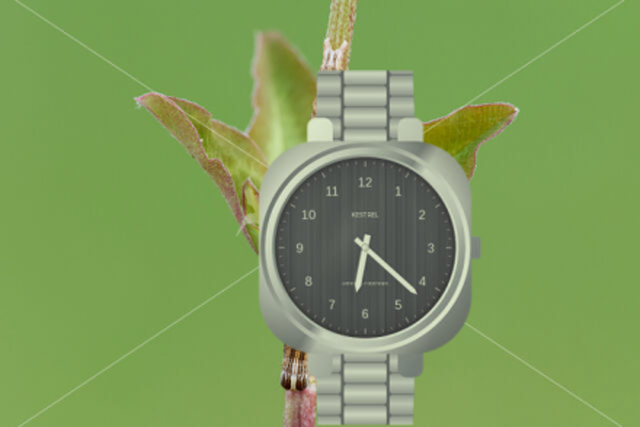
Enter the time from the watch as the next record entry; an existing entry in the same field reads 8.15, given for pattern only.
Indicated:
6.22
